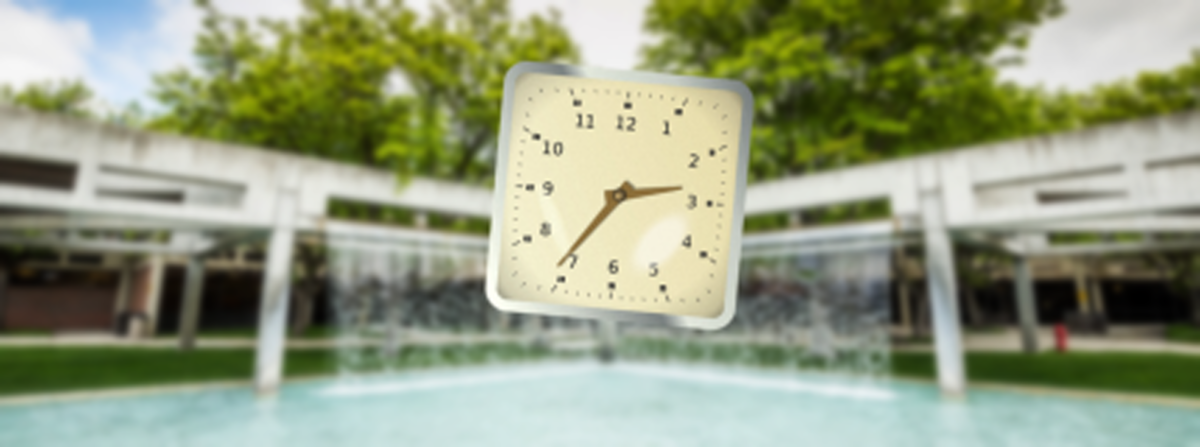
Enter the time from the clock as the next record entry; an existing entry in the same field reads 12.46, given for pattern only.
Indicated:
2.36
